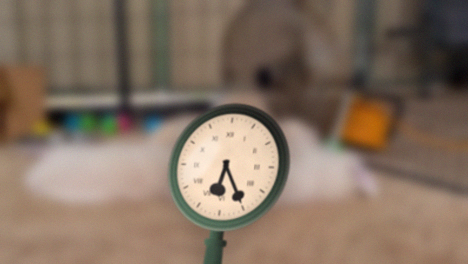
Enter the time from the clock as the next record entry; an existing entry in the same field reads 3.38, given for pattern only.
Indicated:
6.25
